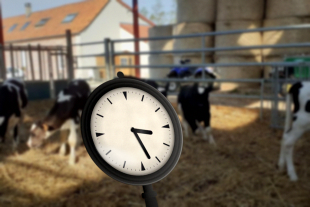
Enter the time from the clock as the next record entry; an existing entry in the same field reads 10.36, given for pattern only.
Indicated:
3.27
